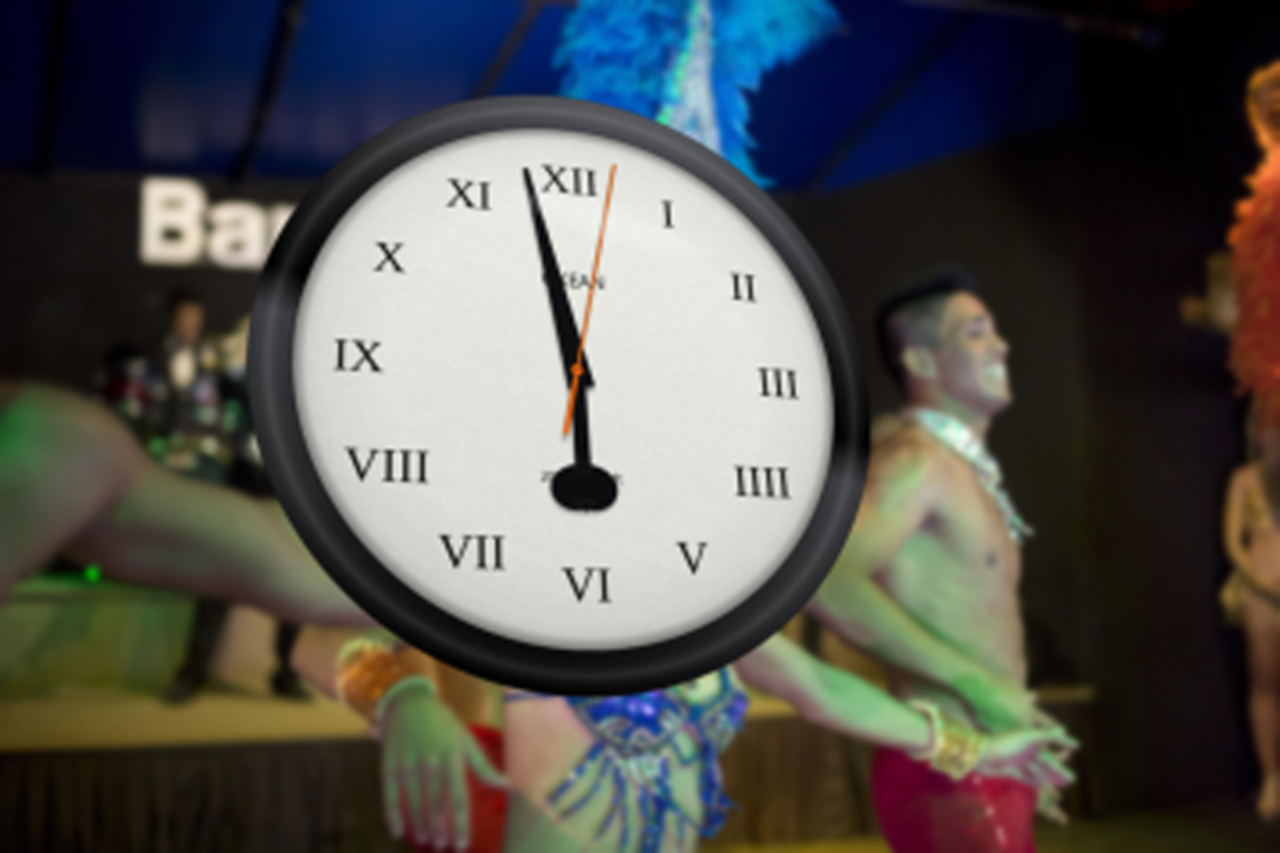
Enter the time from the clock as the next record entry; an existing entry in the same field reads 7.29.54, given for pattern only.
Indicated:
5.58.02
